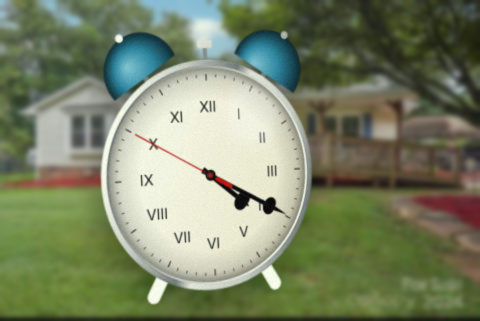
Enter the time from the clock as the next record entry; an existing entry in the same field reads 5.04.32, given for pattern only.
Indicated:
4.19.50
